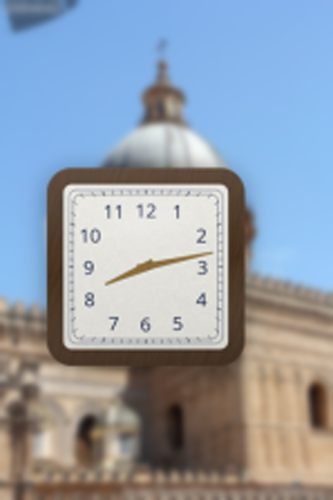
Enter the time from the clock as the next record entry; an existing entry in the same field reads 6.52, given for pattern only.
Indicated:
8.13
